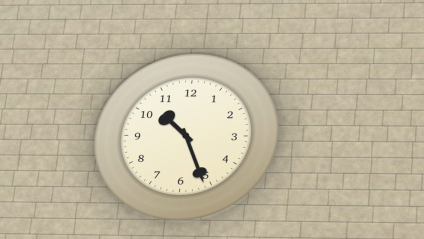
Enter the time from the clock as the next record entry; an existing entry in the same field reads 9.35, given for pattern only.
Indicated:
10.26
